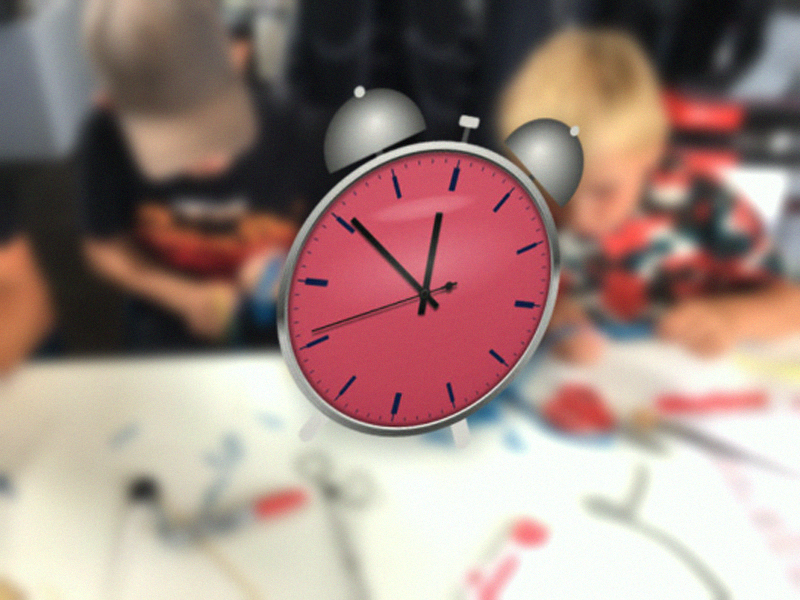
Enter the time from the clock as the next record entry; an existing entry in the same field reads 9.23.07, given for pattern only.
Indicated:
11.50.41
